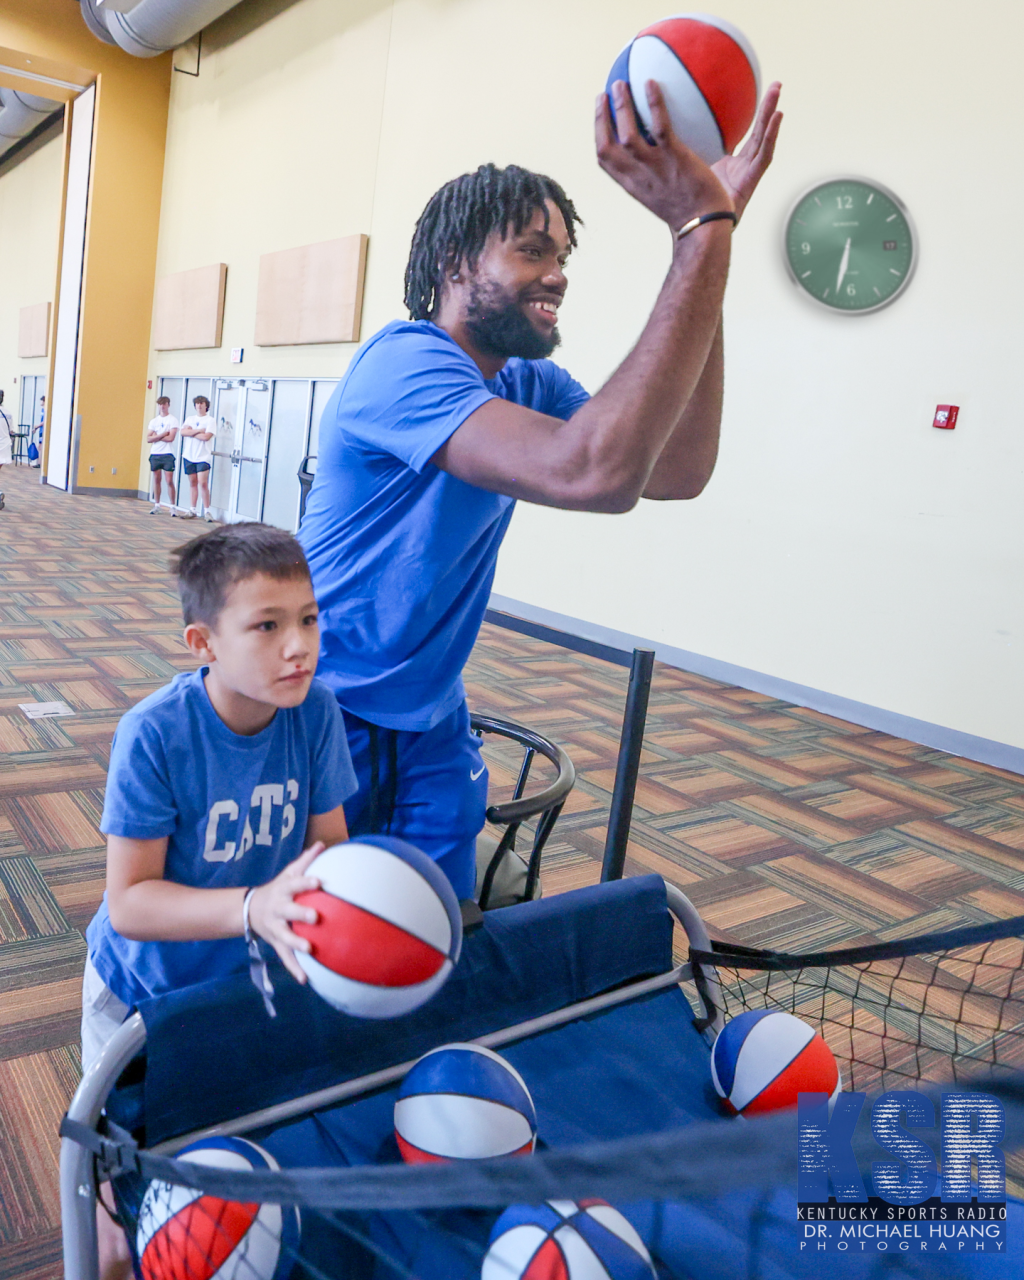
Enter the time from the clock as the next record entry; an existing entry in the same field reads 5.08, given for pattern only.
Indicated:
6.33
